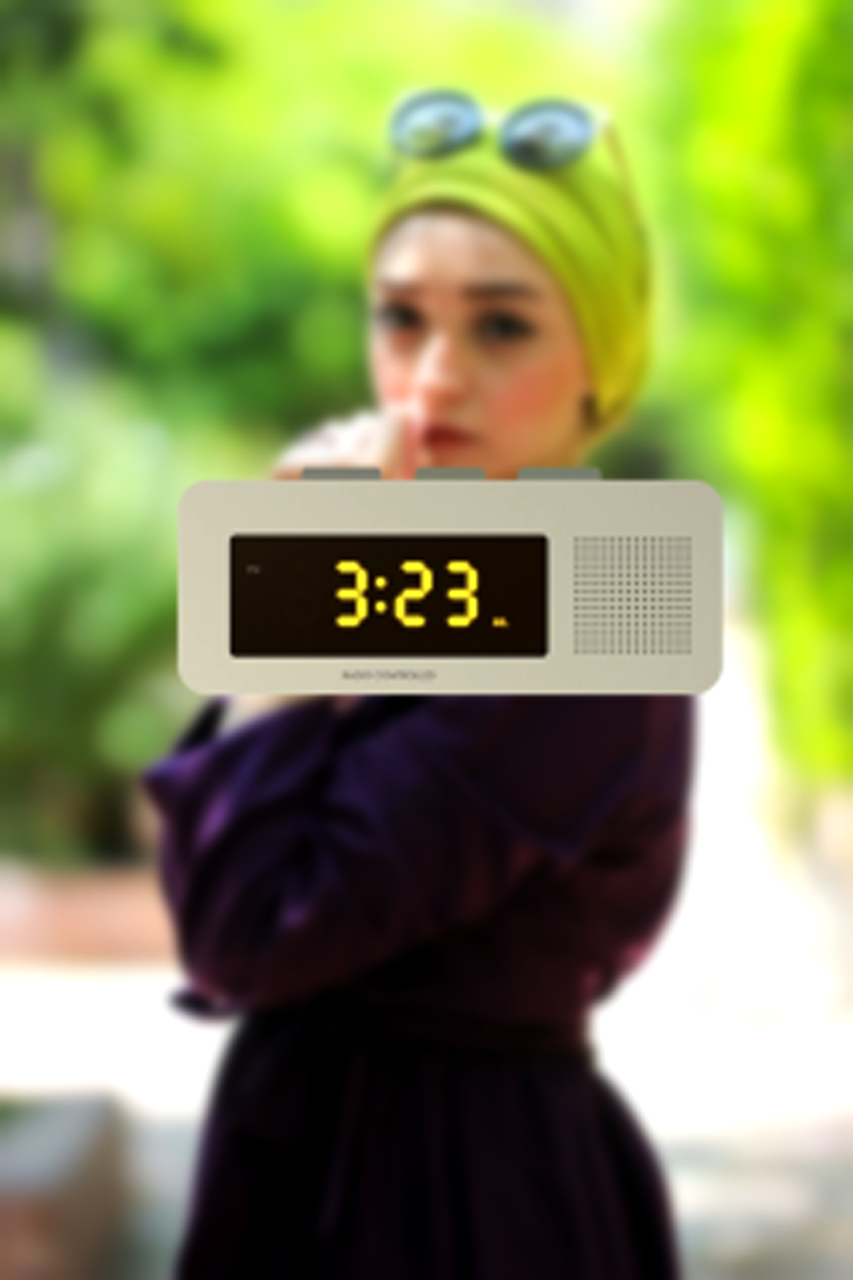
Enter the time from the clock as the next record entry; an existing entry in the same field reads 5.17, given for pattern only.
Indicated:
3.23
